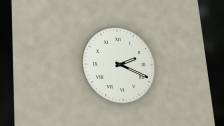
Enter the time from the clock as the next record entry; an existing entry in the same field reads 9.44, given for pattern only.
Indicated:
2.19
